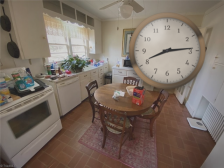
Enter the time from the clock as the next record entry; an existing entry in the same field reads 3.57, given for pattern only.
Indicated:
8.14
